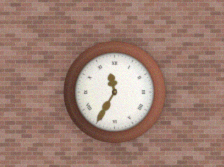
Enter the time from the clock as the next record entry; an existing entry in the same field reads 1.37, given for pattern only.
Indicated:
11.35
